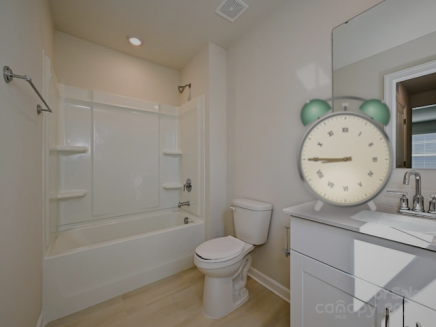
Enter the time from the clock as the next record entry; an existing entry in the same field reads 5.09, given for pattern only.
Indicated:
8.45
